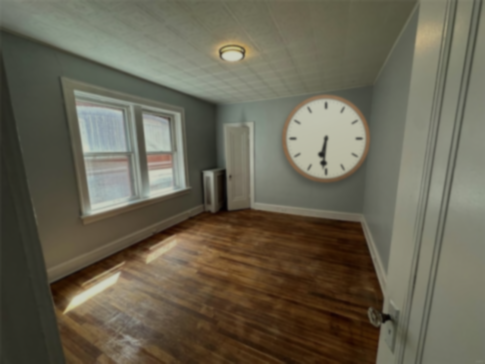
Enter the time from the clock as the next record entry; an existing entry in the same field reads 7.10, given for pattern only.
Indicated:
6.31
